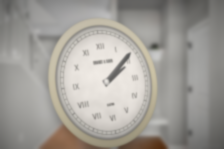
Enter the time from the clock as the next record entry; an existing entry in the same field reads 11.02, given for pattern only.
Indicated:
2.09
